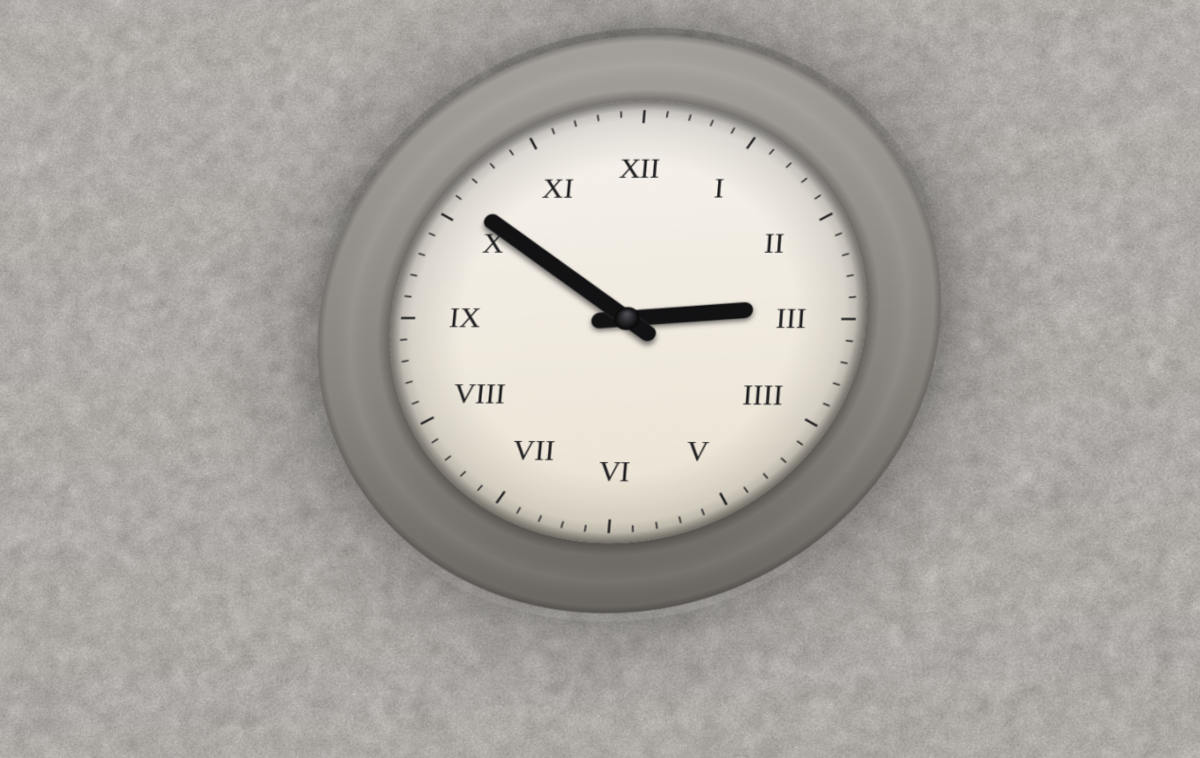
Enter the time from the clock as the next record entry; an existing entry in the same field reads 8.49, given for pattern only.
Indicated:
2.51
